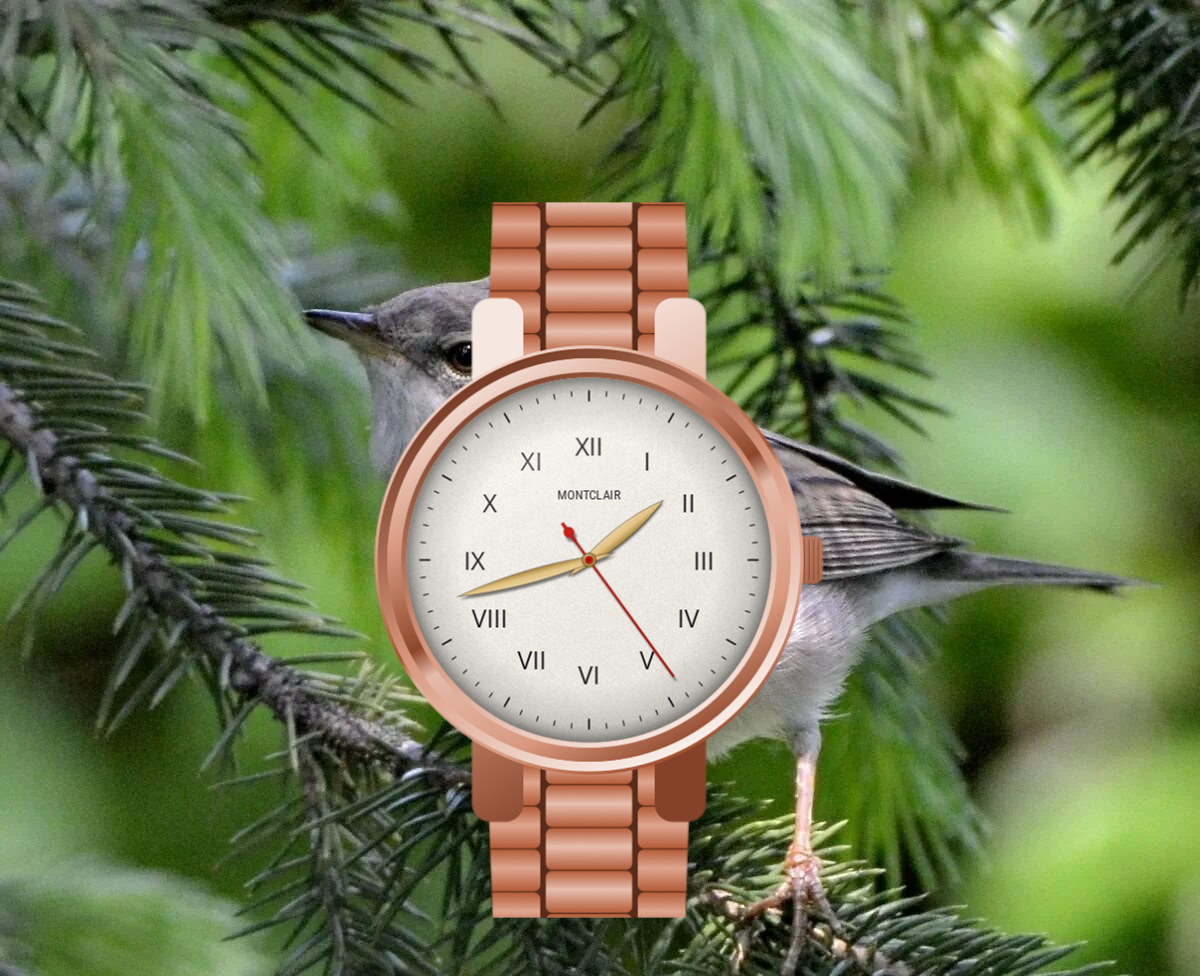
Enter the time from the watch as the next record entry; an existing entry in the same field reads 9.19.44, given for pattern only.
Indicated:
1.42.24
